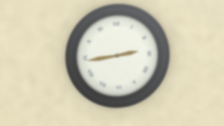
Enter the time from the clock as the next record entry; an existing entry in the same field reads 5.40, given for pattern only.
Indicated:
2.44
